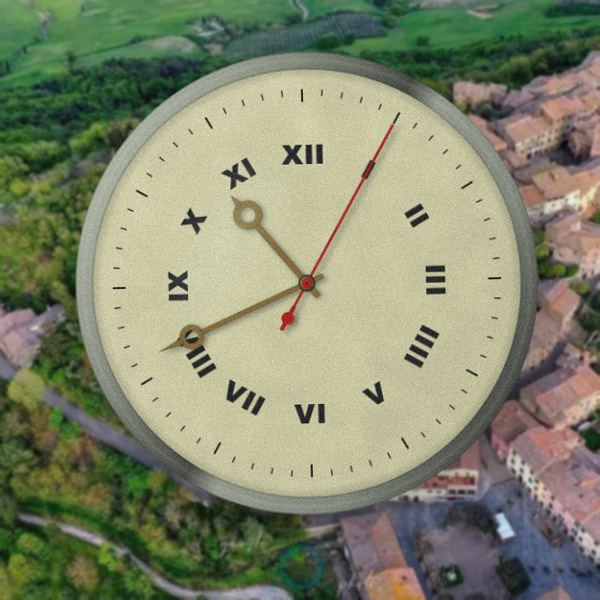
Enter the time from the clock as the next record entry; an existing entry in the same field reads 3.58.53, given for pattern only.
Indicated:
10.41.05
